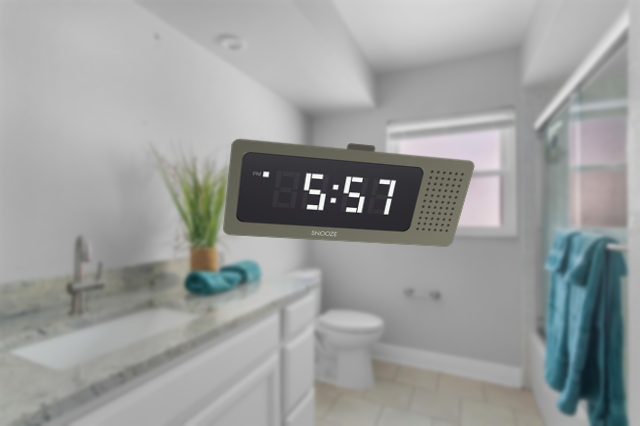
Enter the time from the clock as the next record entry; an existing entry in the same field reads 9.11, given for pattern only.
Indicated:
5.57
